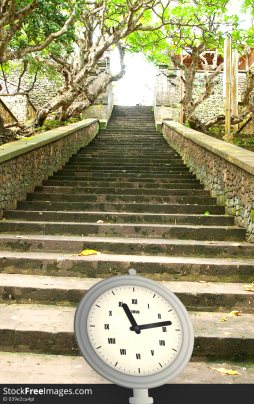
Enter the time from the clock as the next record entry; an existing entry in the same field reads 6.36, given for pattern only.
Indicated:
11.13
